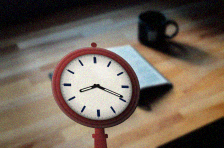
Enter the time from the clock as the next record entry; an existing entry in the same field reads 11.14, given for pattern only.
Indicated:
8.19
